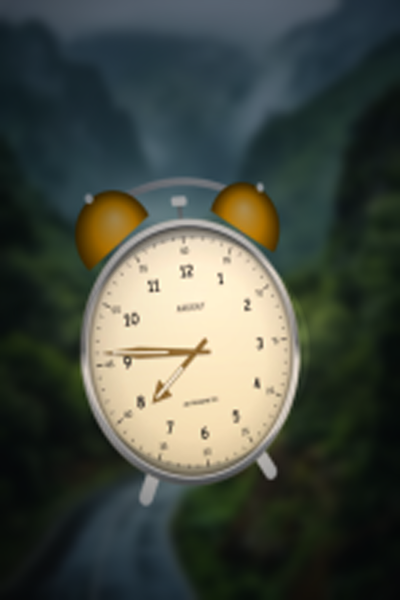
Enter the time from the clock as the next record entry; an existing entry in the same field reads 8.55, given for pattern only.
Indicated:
7.46
